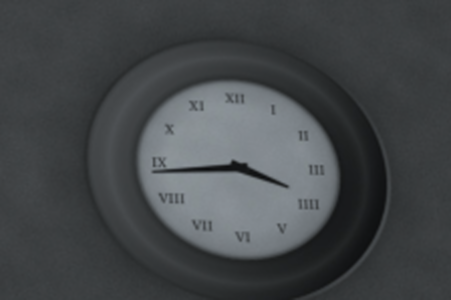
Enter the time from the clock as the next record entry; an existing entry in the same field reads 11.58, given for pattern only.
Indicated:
3.44
